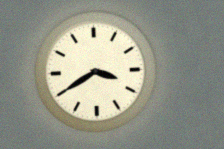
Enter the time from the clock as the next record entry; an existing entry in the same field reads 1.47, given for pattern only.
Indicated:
3.40
